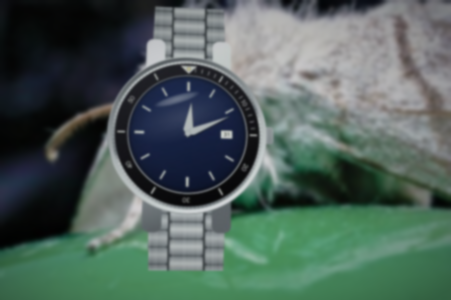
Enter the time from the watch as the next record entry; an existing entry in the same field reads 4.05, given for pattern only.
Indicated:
12.11
